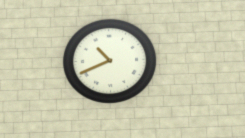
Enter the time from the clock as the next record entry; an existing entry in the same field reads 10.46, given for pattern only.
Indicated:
10.41
